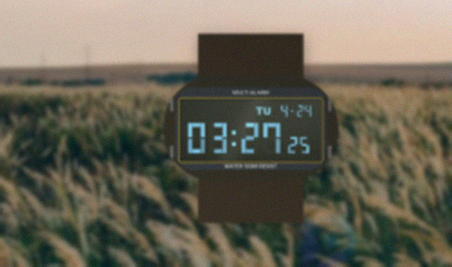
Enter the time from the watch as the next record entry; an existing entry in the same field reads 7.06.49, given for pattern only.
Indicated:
3.27.25
